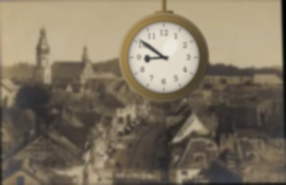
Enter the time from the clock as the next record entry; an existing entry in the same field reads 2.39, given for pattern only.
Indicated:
8.51
